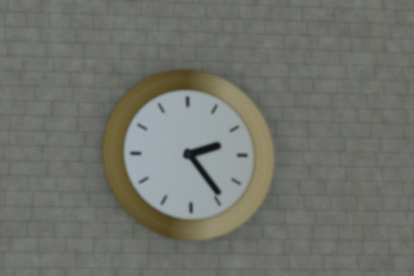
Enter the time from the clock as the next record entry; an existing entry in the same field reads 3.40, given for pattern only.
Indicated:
2.24
